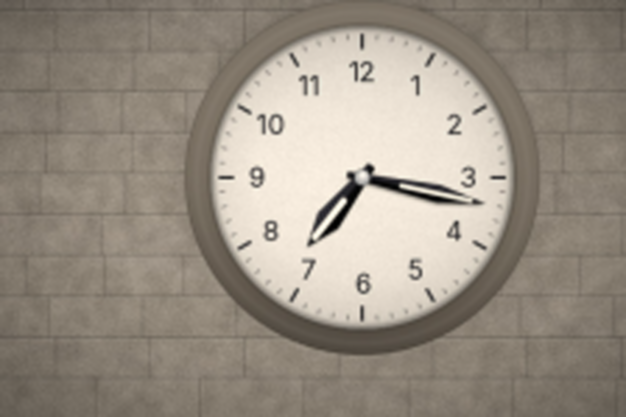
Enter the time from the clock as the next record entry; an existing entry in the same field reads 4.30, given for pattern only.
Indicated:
7.17
